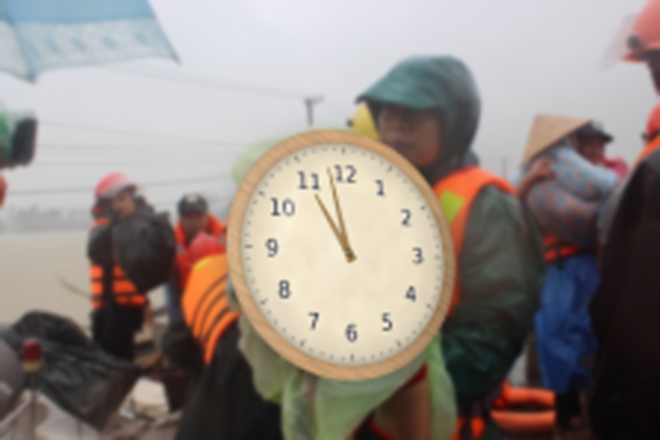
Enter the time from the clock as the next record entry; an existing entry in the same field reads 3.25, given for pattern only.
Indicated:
10.58
